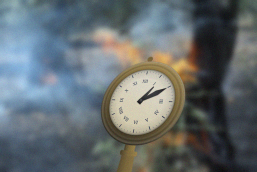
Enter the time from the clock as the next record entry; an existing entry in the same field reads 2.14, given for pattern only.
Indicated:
1.10
